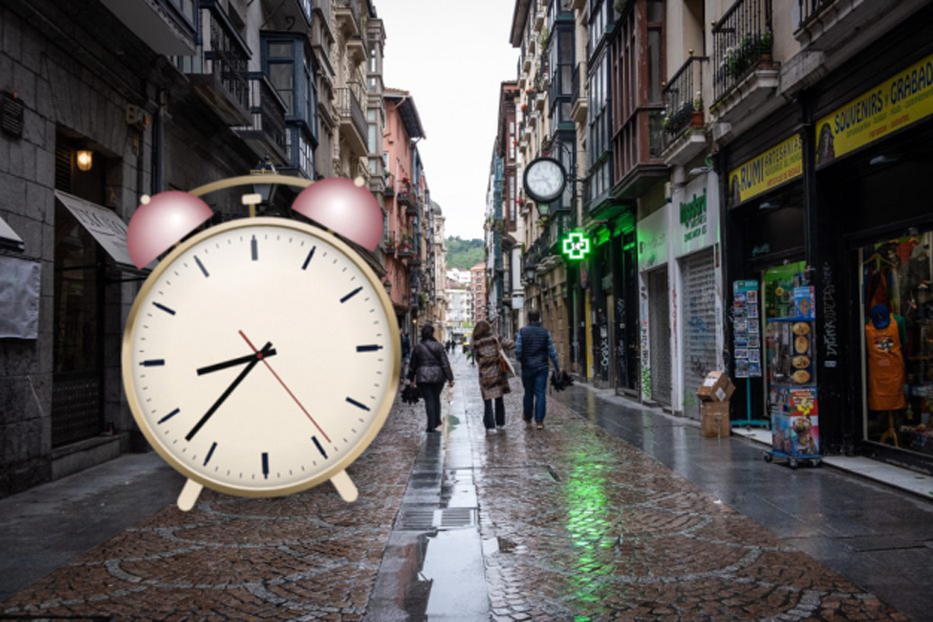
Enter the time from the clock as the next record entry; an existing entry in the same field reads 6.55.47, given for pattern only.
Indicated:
8.37.24
